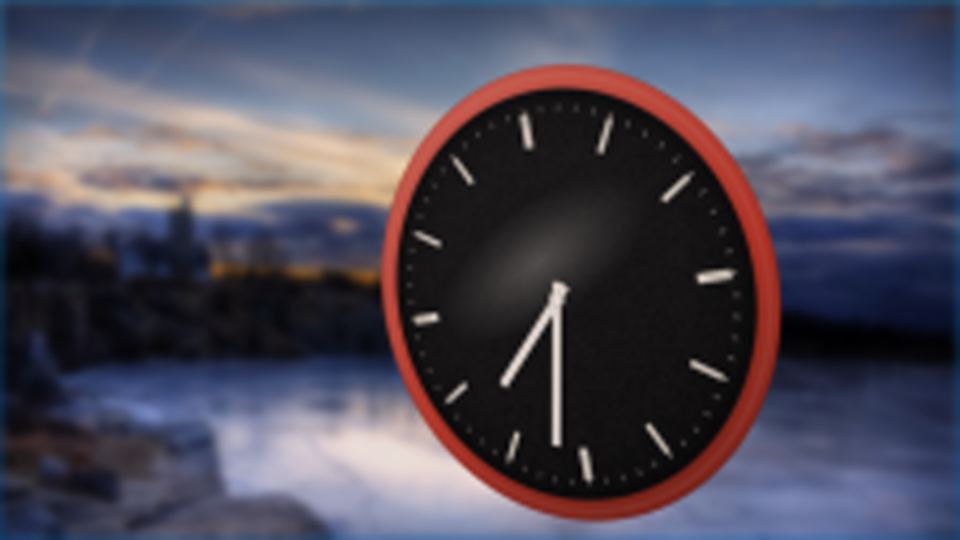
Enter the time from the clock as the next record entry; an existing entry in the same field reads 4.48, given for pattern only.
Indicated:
7.32
